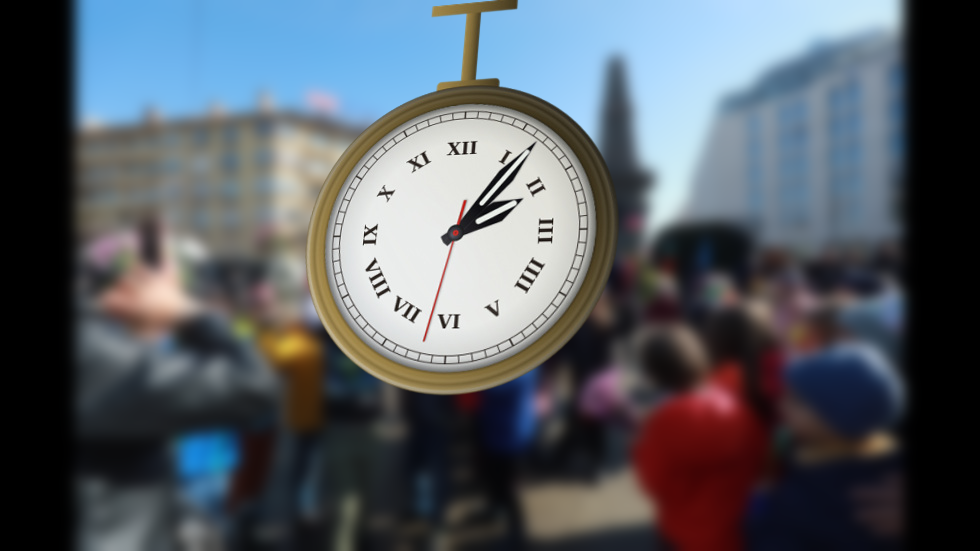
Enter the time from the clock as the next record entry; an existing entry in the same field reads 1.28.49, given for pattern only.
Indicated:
2.06.32
